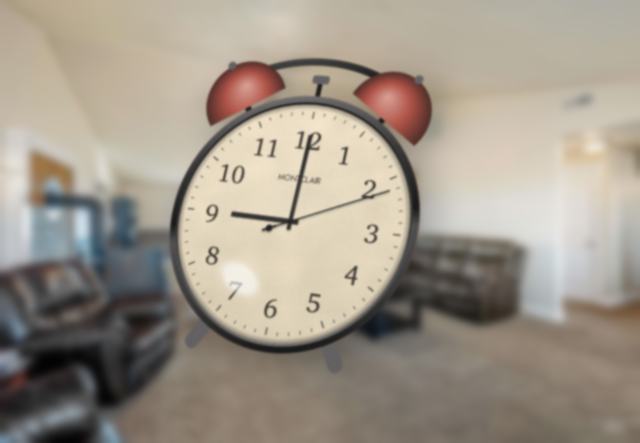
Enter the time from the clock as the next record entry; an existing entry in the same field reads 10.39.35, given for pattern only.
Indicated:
9.00.11
